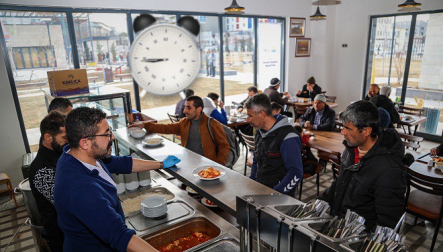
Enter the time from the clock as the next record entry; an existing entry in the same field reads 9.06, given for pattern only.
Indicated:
8.44
